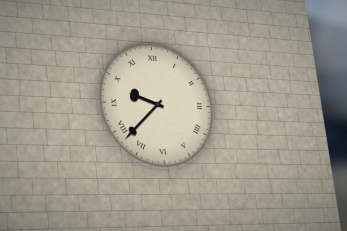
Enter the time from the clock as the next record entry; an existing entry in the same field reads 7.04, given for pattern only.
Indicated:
9.38
